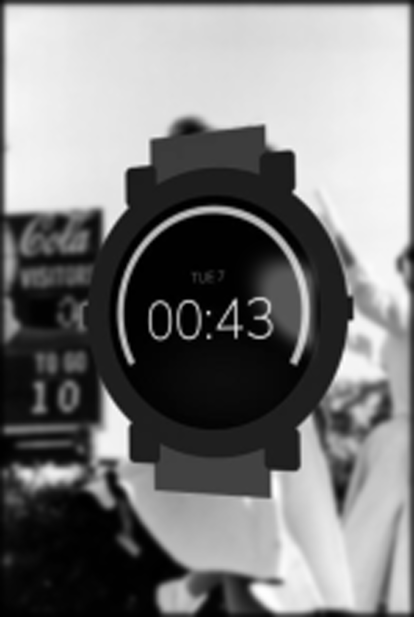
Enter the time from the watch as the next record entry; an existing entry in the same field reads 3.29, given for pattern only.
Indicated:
0.43
